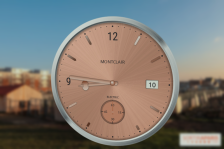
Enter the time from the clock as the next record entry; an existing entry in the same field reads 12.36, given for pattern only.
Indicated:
8.46
